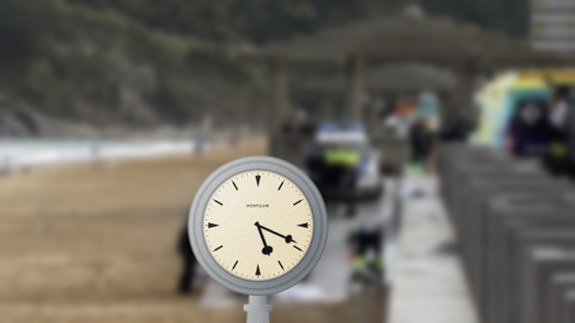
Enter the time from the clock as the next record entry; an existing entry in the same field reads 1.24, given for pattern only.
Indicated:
5.19
